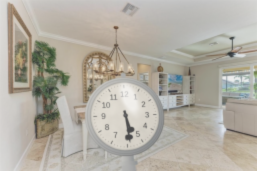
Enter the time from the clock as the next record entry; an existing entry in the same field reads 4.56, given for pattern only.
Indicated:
5.29
